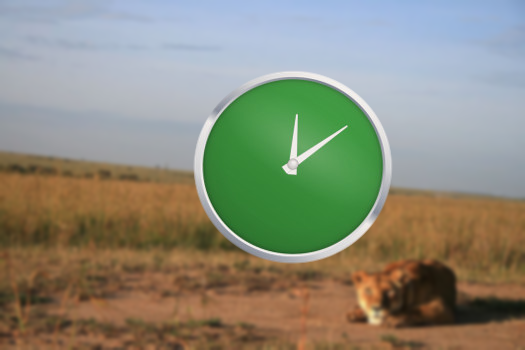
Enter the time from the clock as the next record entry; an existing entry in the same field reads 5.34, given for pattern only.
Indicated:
12.09
